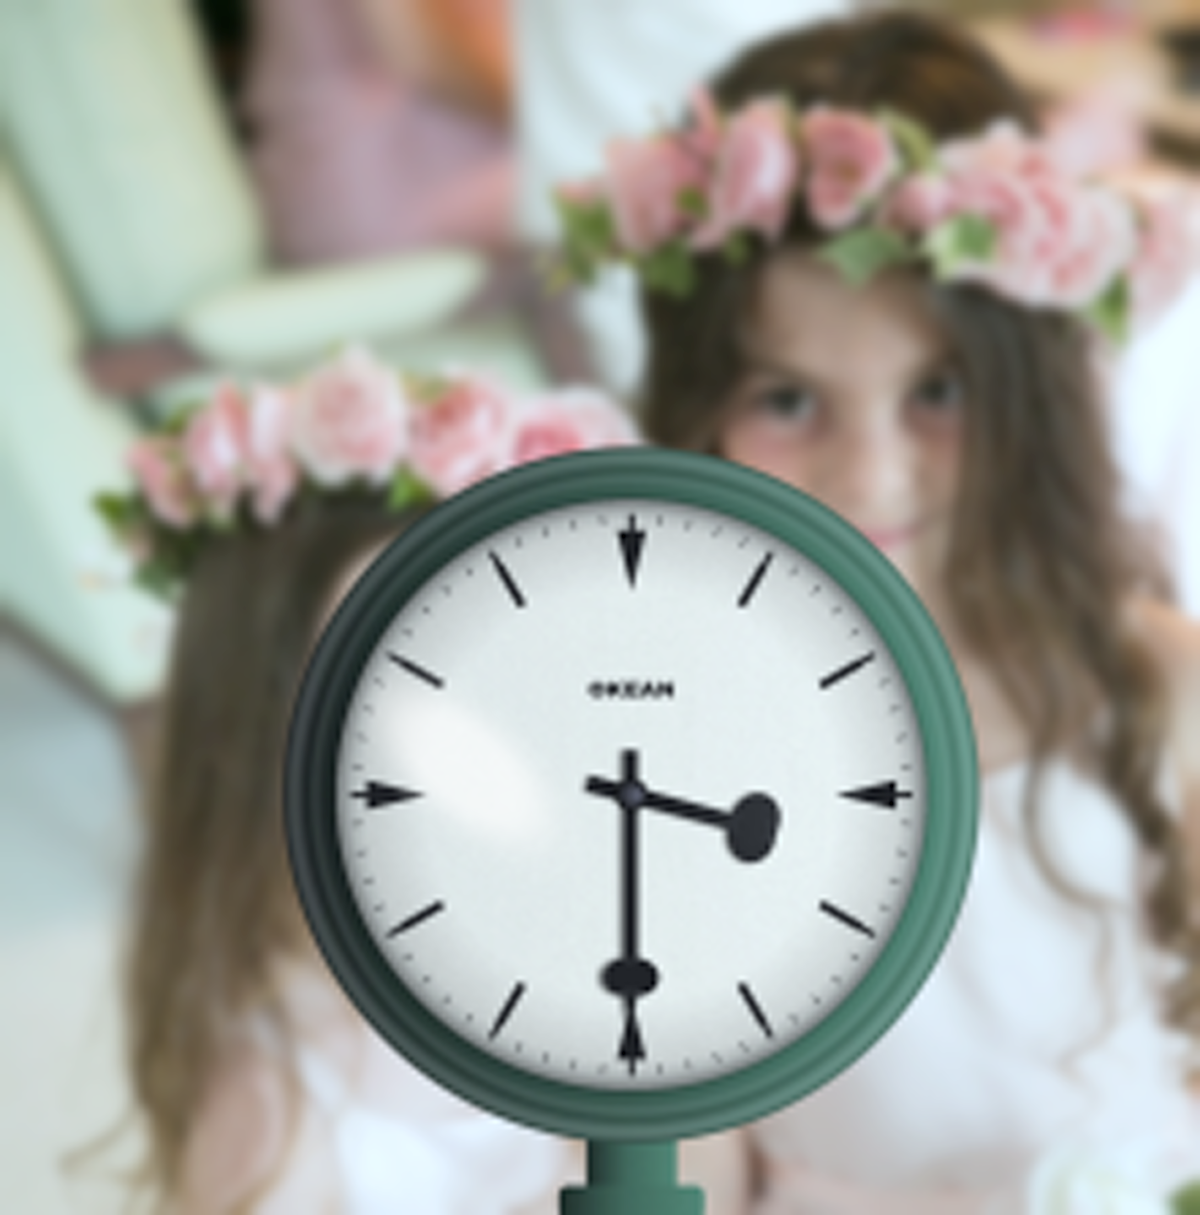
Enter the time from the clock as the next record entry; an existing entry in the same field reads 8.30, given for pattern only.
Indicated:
3.30
